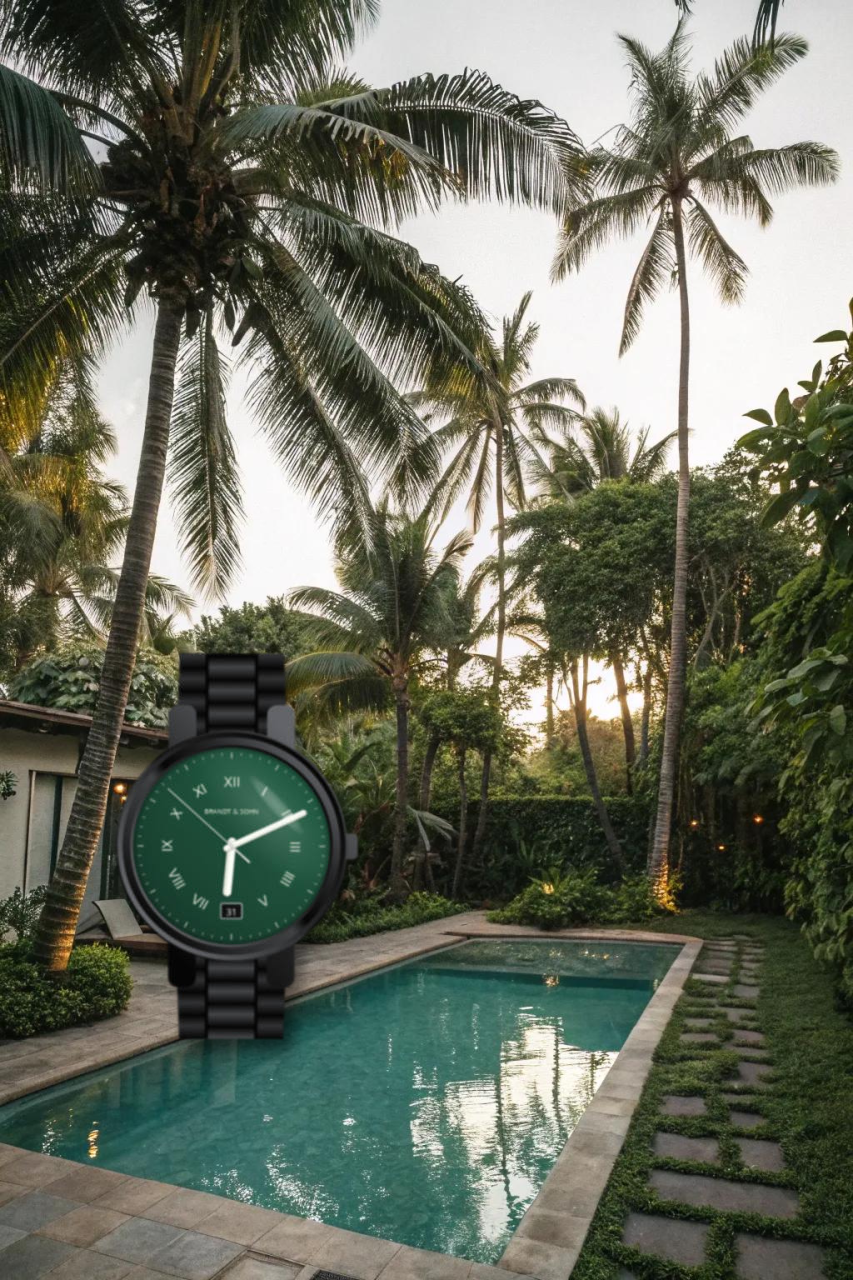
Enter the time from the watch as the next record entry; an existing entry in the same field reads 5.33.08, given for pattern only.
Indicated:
6.10.52
